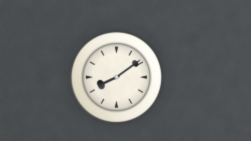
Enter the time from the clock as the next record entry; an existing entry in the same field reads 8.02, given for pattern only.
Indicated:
8.09
